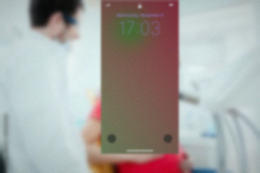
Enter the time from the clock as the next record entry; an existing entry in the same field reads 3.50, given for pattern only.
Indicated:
17.03
